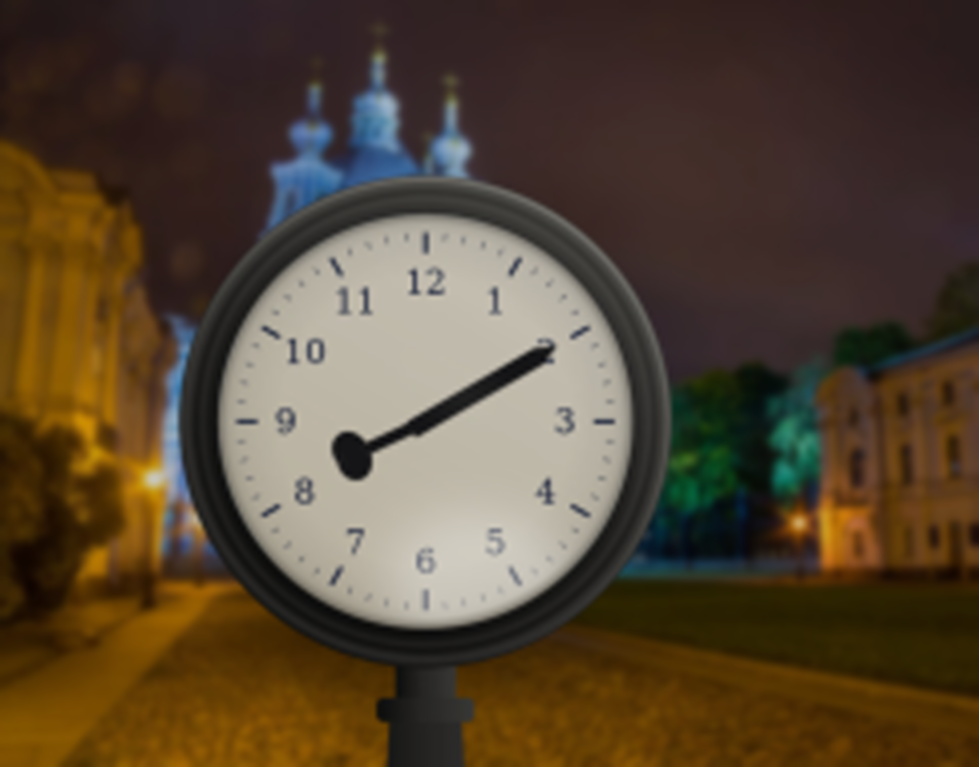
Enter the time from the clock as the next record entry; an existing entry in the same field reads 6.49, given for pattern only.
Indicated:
8.10
